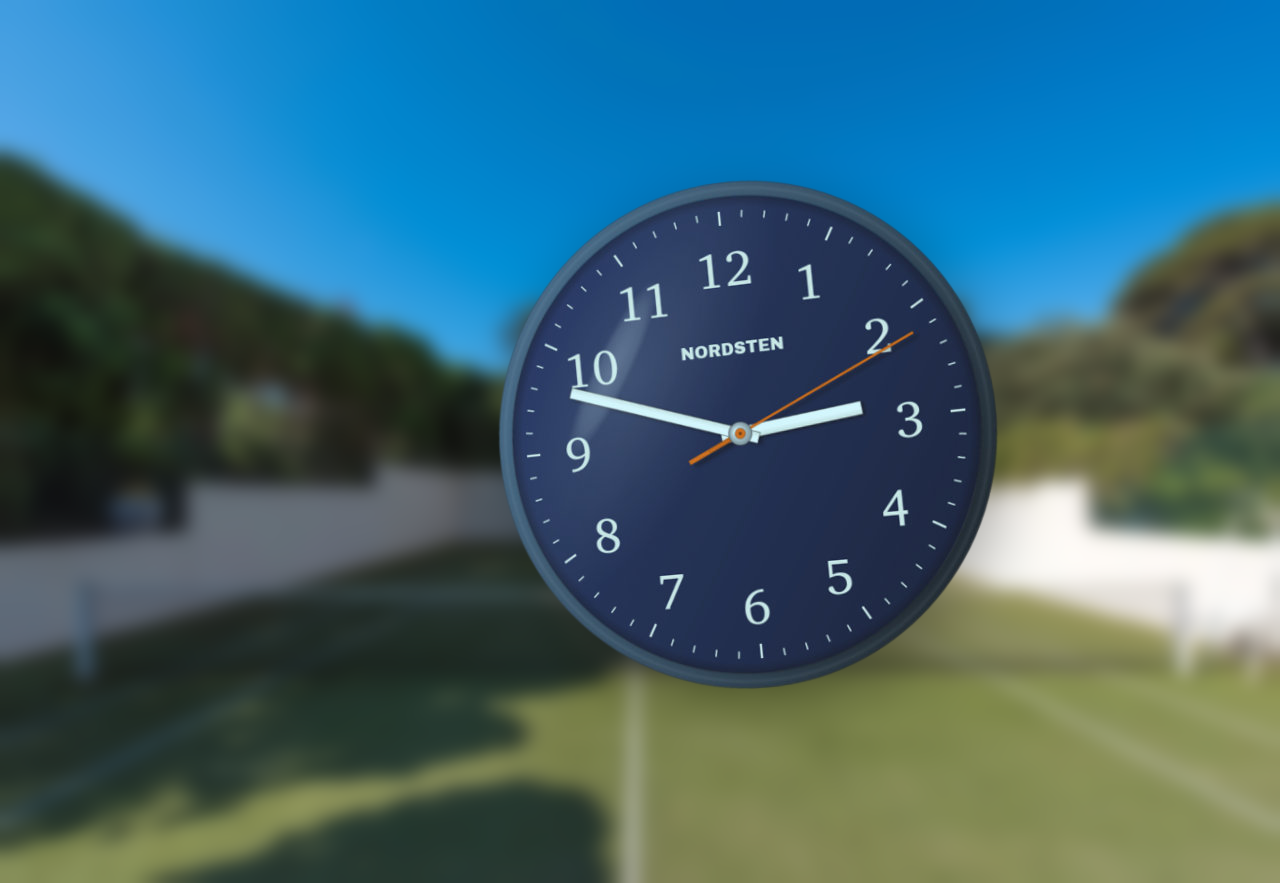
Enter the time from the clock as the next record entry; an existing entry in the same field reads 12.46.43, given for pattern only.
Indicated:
2.48.11
